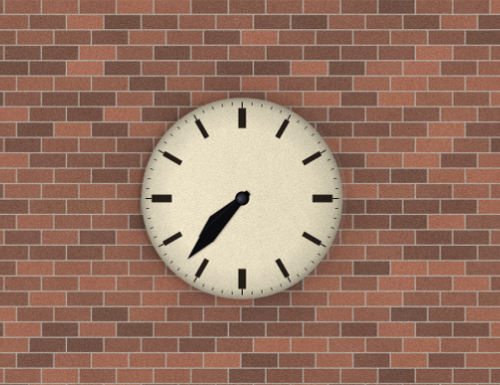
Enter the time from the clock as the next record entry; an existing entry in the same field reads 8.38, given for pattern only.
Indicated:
7.37
